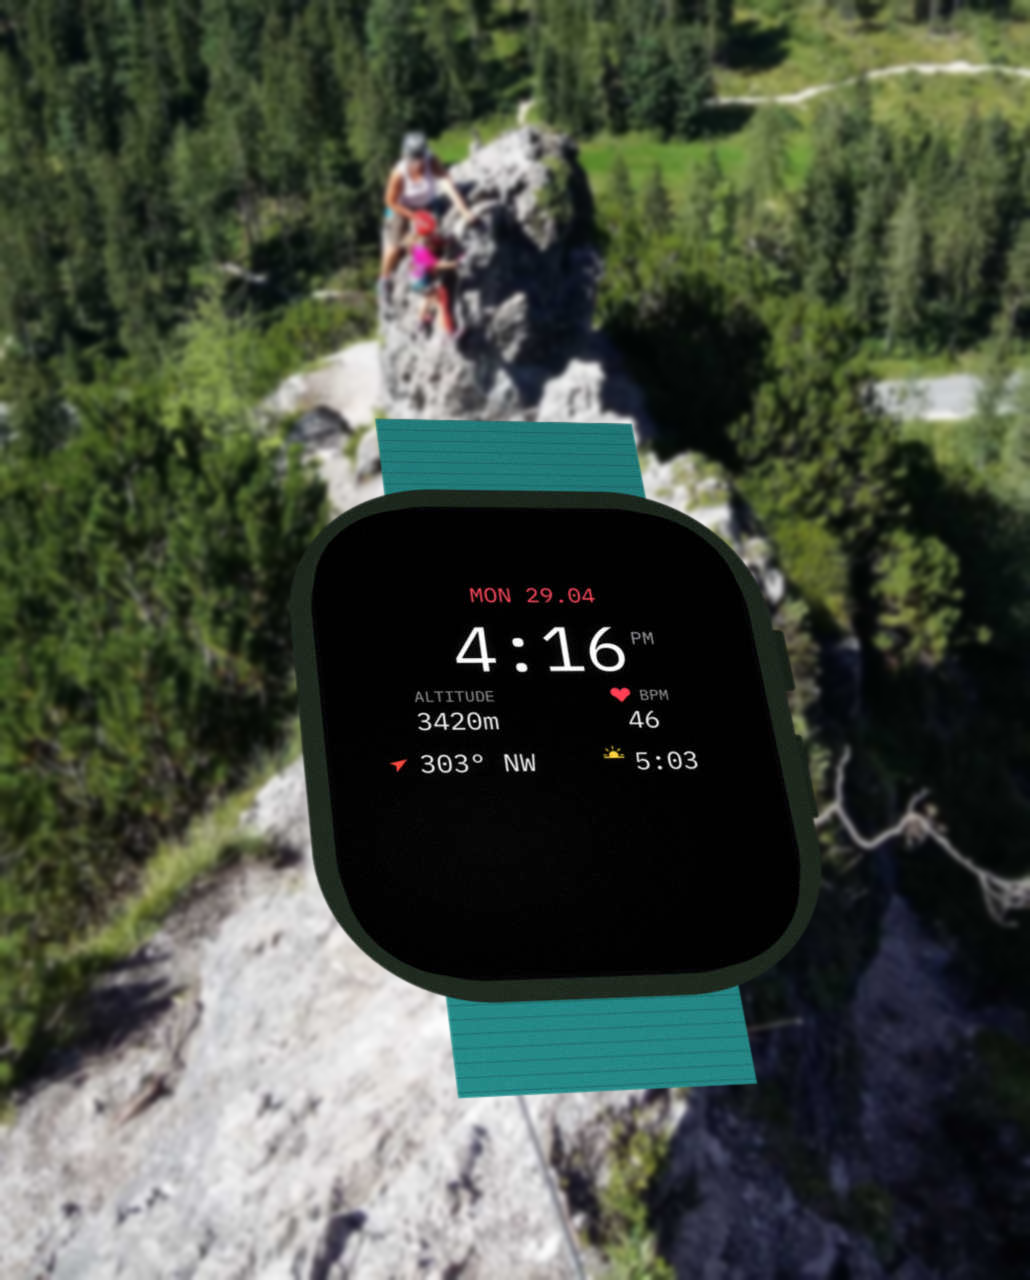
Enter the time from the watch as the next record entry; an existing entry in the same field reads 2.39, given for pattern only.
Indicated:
4.16
